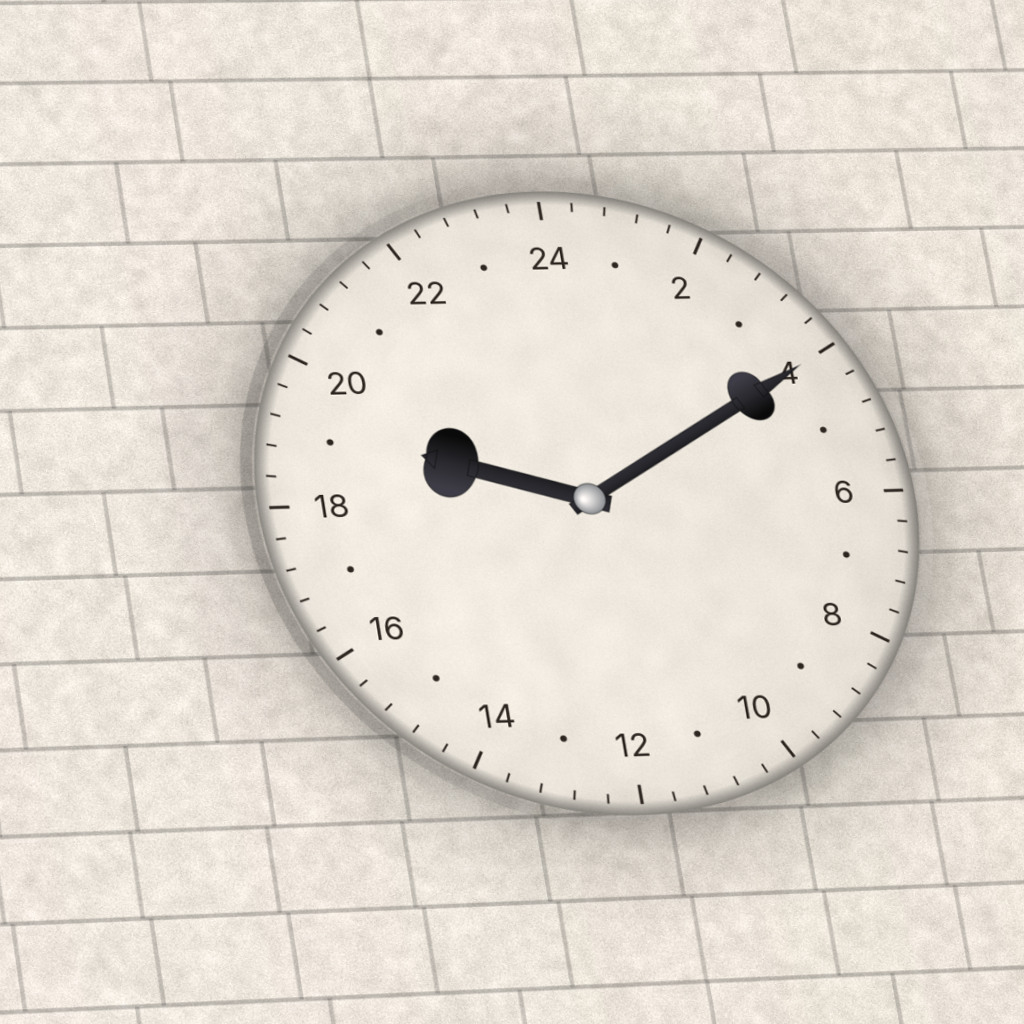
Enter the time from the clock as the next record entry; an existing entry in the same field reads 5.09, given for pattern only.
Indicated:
19.10
